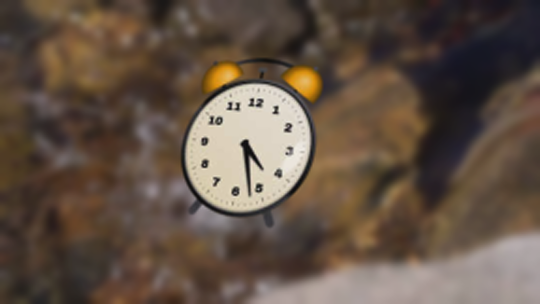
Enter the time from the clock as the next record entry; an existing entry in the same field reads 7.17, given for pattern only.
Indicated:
4.27
